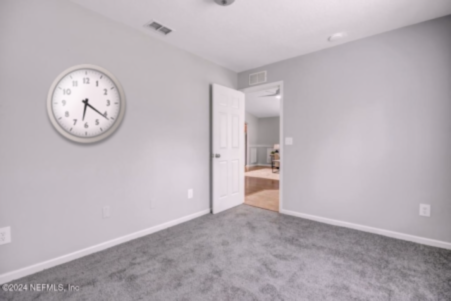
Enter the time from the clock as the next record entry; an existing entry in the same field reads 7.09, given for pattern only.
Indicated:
6.21
